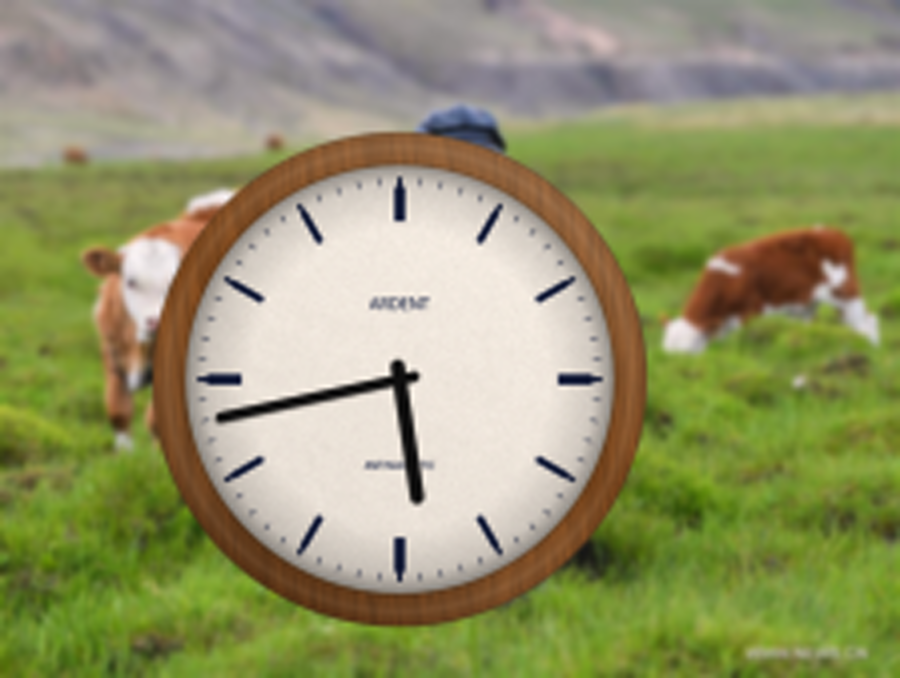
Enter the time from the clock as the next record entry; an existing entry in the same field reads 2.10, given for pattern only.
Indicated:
5.43
